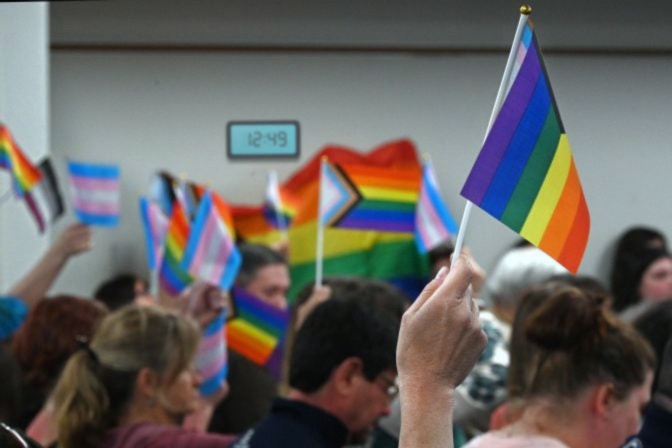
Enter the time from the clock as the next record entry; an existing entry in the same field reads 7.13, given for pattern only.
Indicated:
12.49
